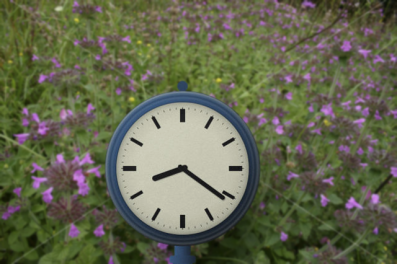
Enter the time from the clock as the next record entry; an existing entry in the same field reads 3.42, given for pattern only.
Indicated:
8.21
